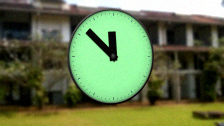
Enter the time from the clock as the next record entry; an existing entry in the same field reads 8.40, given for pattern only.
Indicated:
11.52
